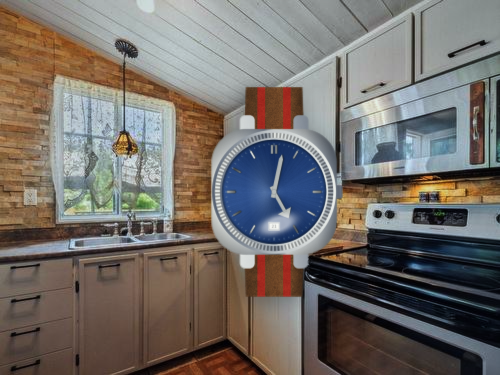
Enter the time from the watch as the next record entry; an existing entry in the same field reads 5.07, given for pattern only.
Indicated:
5.02
